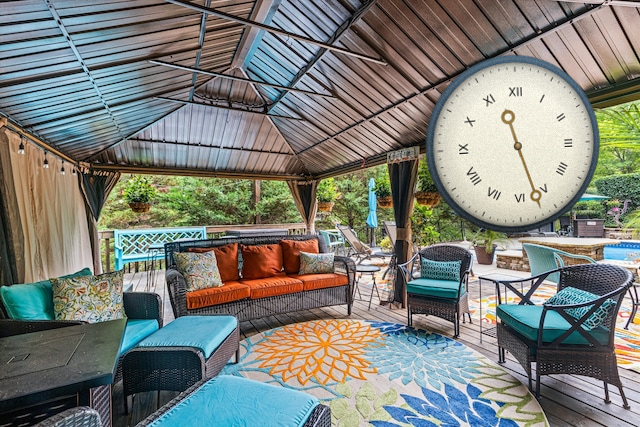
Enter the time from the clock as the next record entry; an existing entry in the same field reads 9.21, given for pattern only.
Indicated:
11.27
